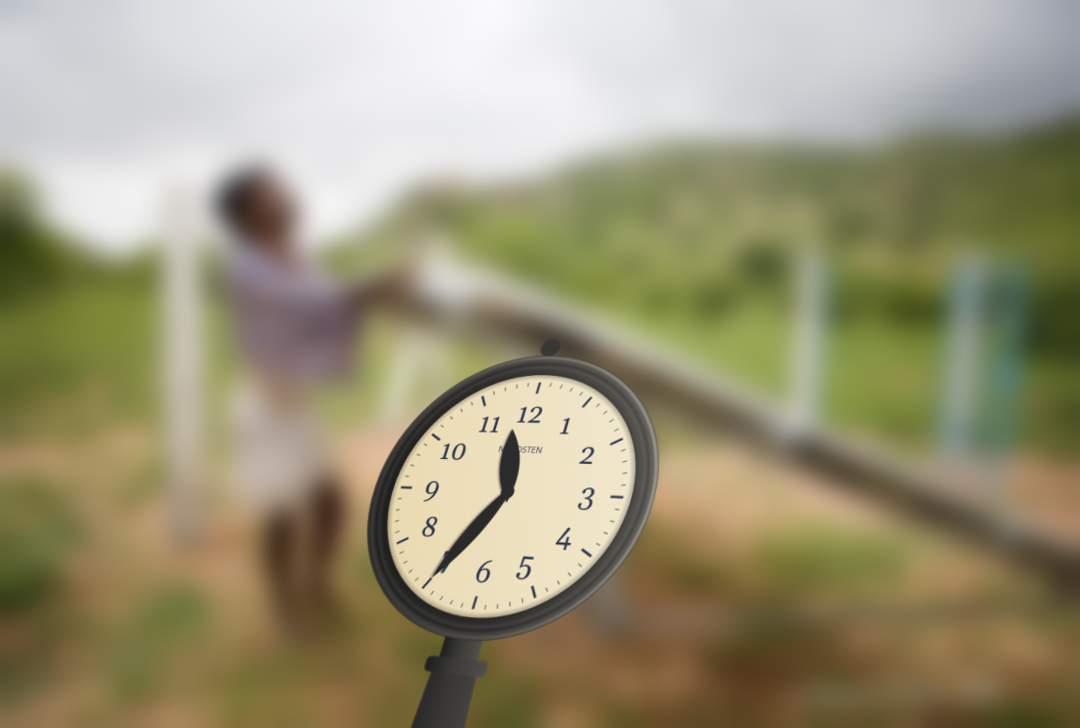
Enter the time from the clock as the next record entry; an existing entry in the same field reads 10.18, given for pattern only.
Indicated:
11.35
